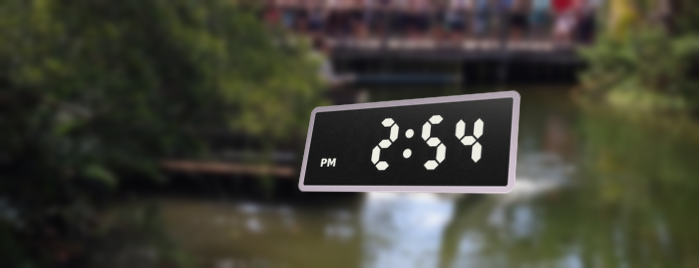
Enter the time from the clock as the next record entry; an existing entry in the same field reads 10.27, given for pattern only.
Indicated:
2.54
